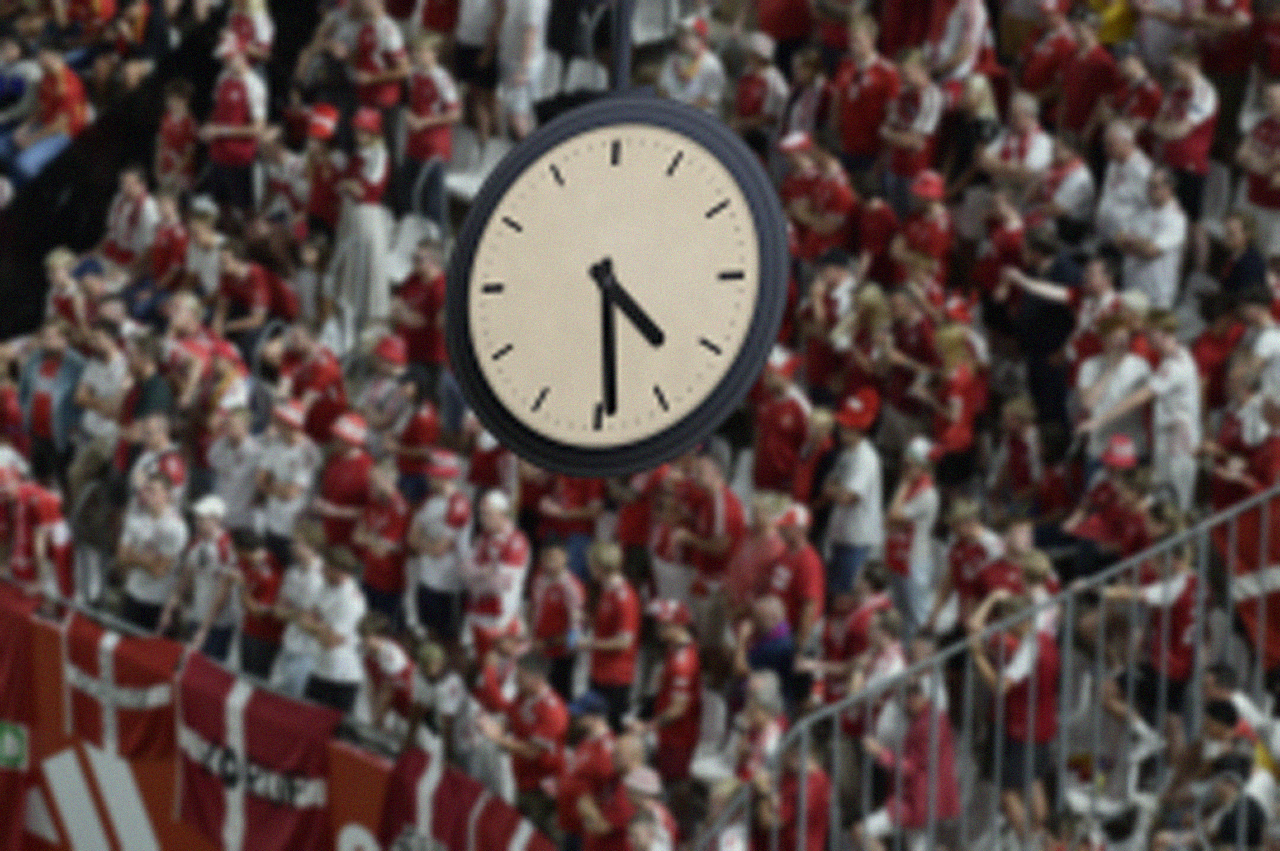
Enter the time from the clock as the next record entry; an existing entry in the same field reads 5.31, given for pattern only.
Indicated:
4.29
